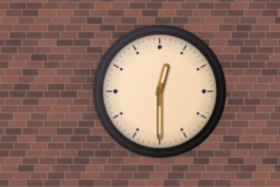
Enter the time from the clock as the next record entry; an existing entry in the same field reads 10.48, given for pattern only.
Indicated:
12.30
